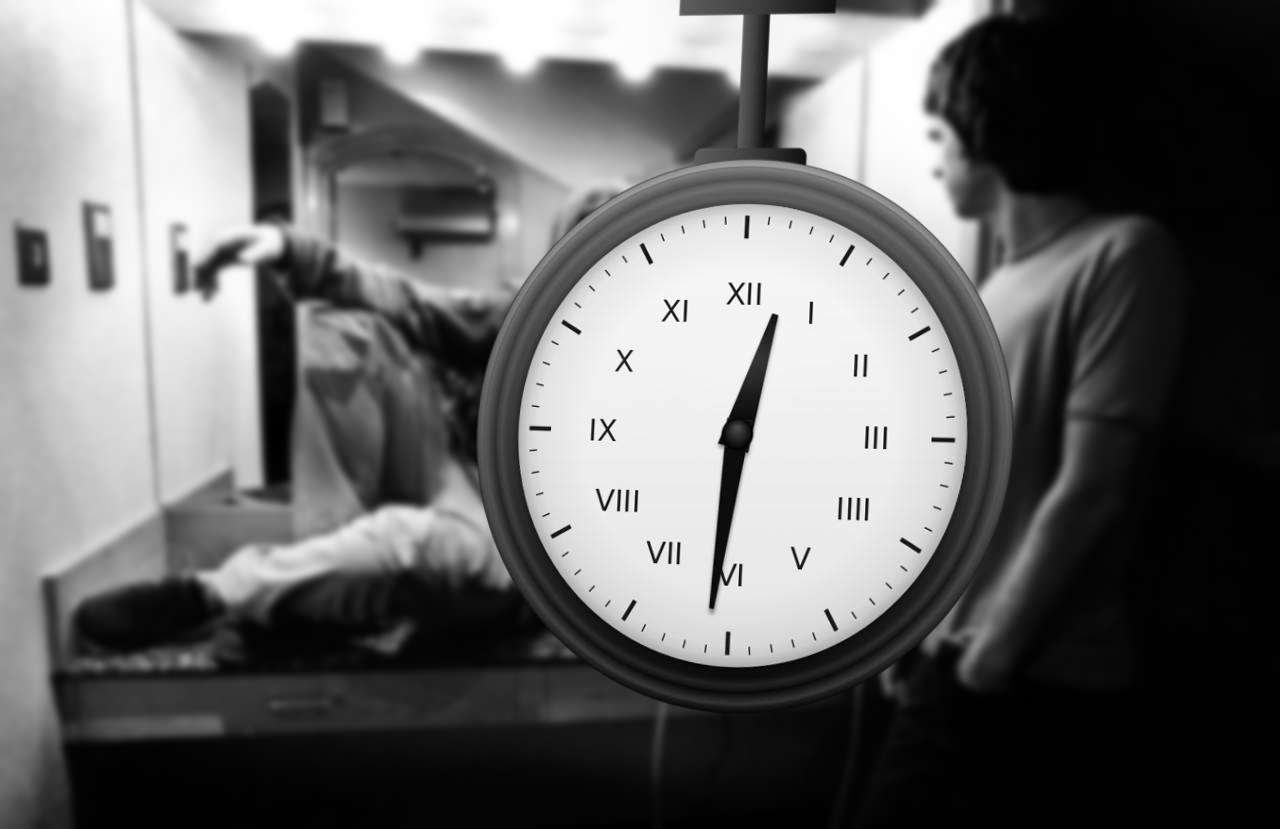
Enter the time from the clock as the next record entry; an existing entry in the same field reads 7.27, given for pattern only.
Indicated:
12.31
